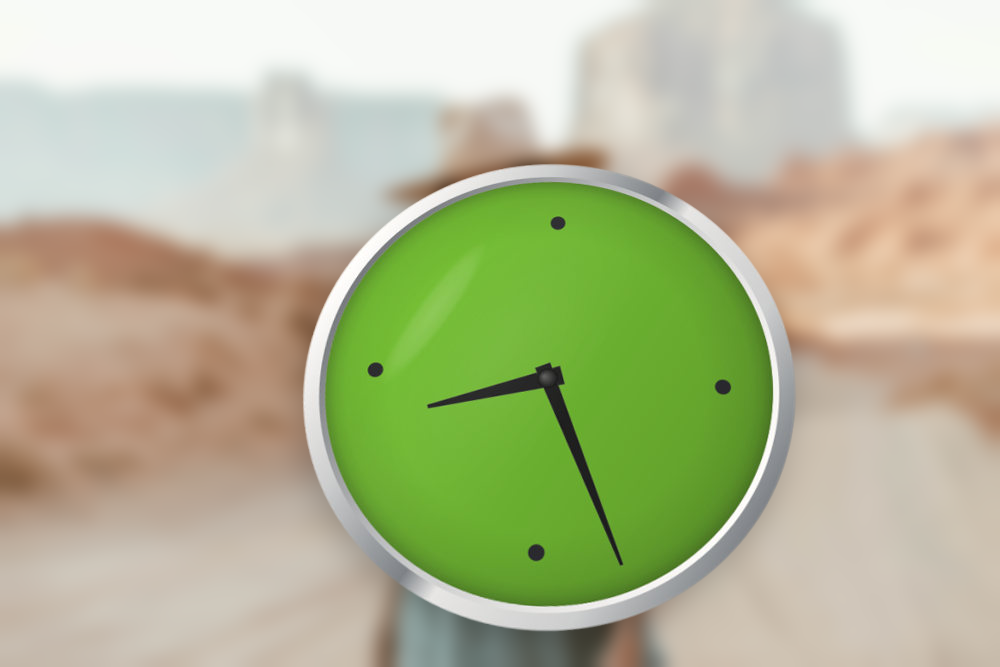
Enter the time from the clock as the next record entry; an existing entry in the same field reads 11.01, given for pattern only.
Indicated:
8.26
